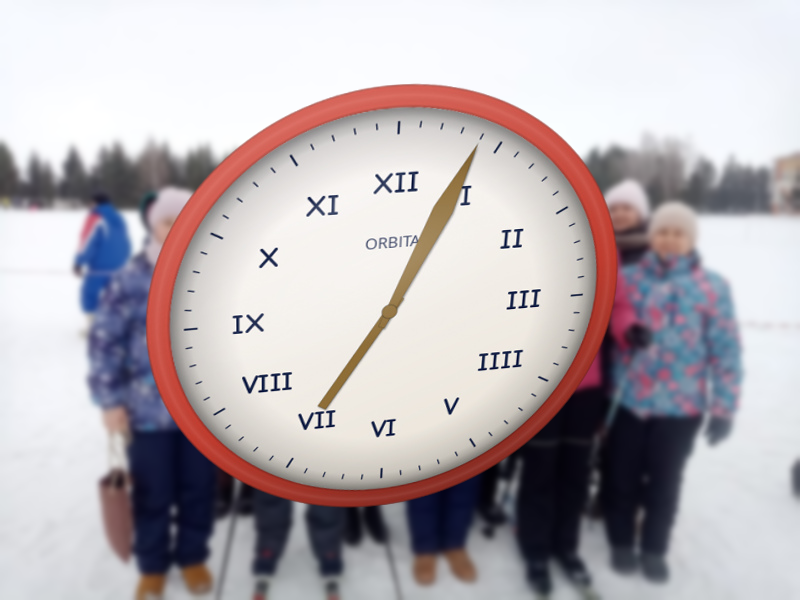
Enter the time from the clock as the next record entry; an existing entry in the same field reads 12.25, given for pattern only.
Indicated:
7.04
